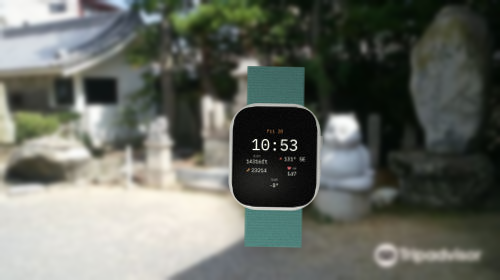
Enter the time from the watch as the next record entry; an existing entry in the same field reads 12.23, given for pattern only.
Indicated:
10.53
